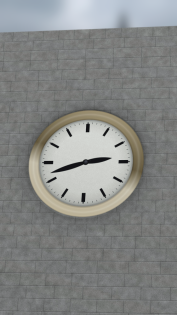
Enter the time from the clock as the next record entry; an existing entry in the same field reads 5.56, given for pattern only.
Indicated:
2.42
